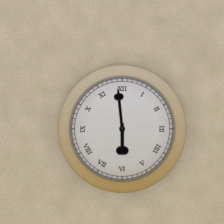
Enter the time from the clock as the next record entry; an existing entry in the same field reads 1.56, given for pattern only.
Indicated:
5.59
